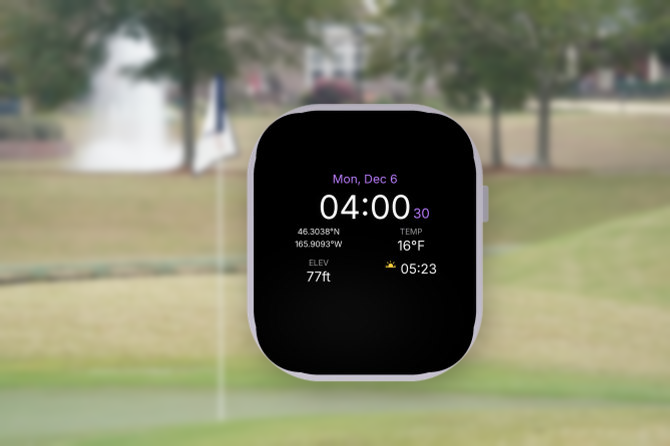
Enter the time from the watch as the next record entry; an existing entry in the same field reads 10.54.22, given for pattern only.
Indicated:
4.00.30
